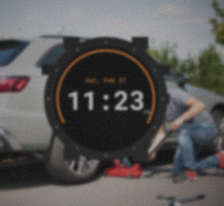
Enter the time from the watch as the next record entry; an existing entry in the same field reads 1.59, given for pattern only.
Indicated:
11.23
